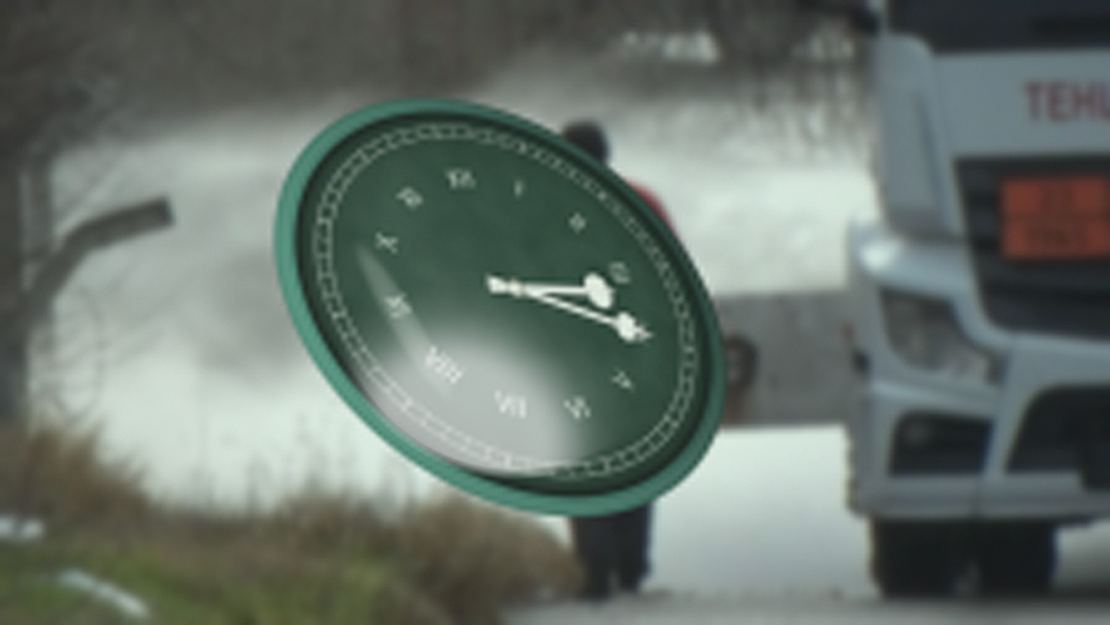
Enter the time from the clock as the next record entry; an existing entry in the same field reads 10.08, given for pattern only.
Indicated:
3.20
